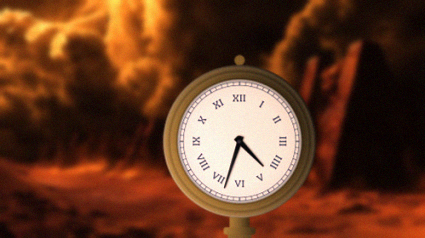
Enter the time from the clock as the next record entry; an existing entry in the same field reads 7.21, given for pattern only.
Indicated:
4.33
